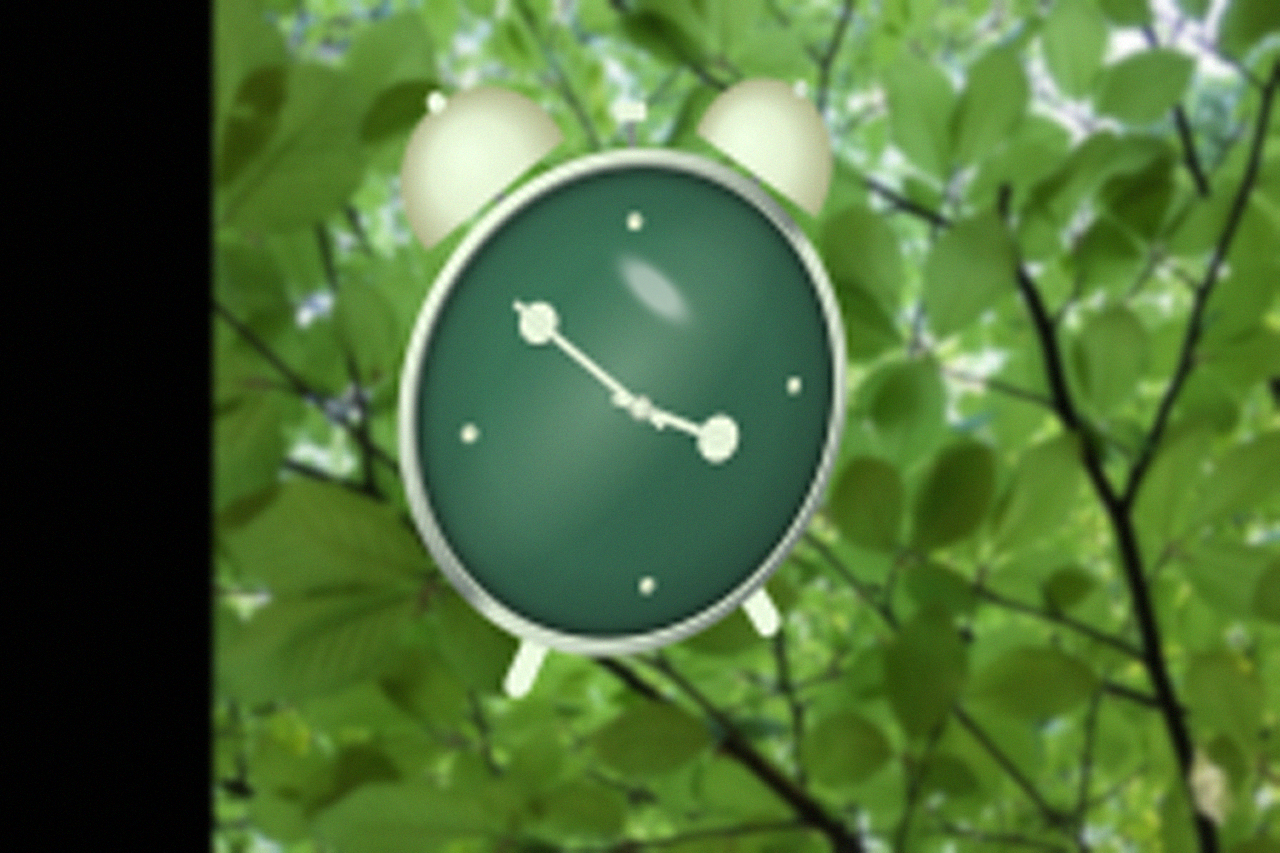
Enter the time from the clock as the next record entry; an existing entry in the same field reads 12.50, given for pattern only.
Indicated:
3.52
